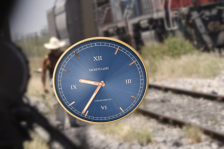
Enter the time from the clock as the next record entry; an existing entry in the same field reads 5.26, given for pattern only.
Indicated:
9.36
